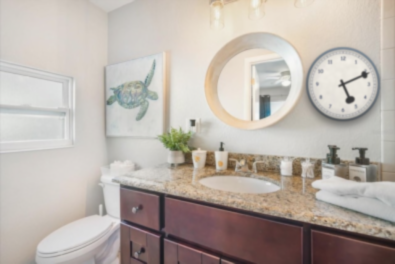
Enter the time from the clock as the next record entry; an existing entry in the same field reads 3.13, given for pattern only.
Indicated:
5.11
